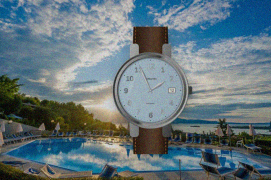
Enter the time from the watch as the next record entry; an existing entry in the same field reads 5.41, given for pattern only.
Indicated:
1.56
